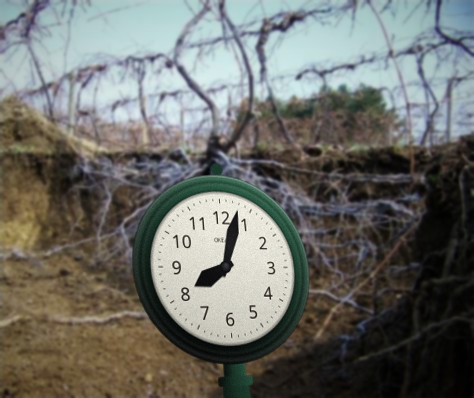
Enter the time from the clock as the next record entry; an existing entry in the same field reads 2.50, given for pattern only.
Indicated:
8.03
